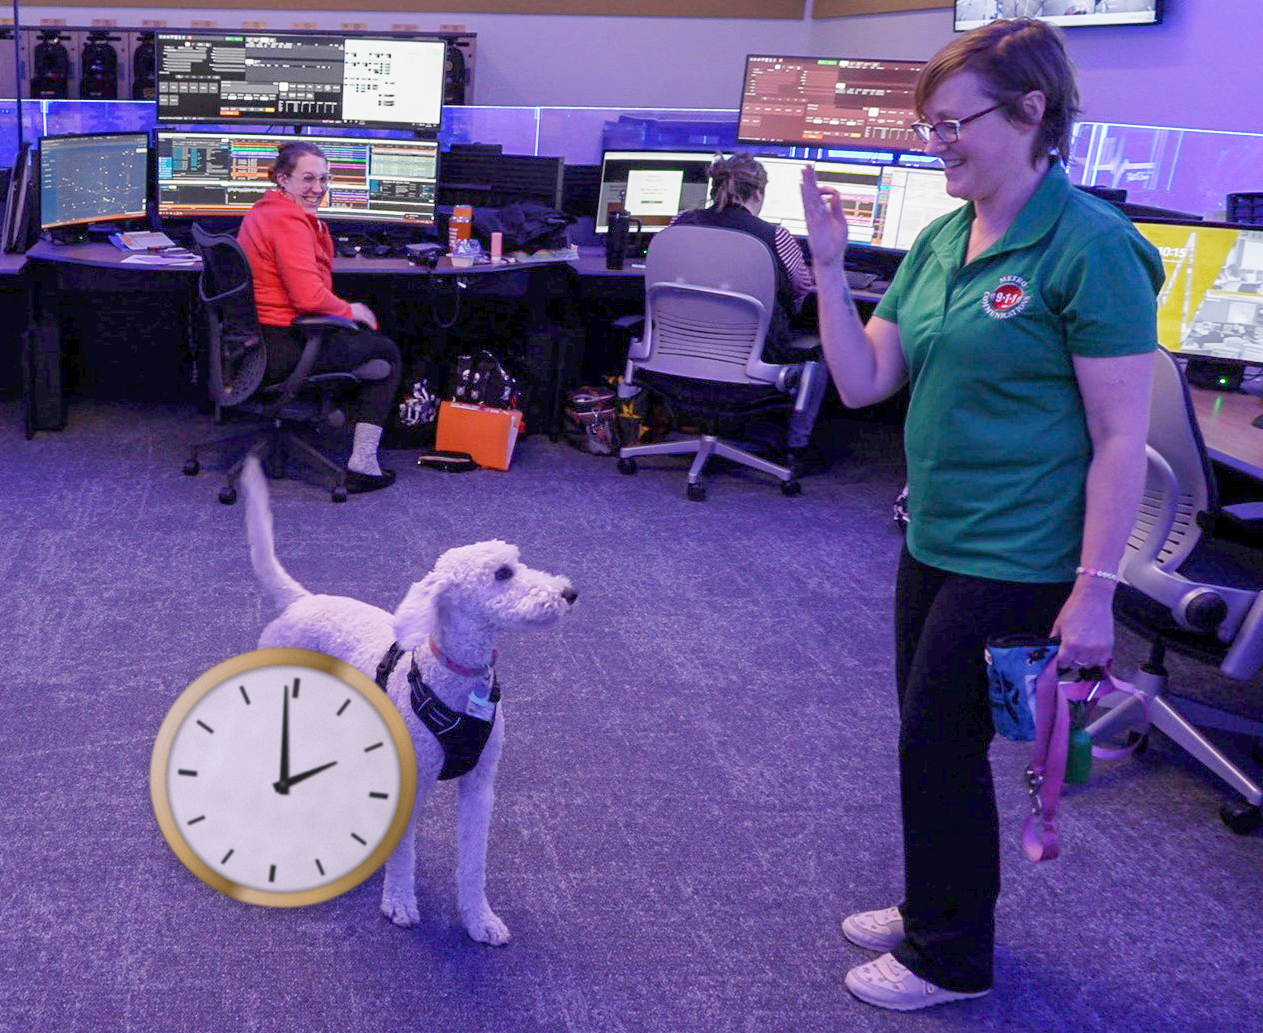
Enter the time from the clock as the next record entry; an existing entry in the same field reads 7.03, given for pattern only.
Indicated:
1.59
